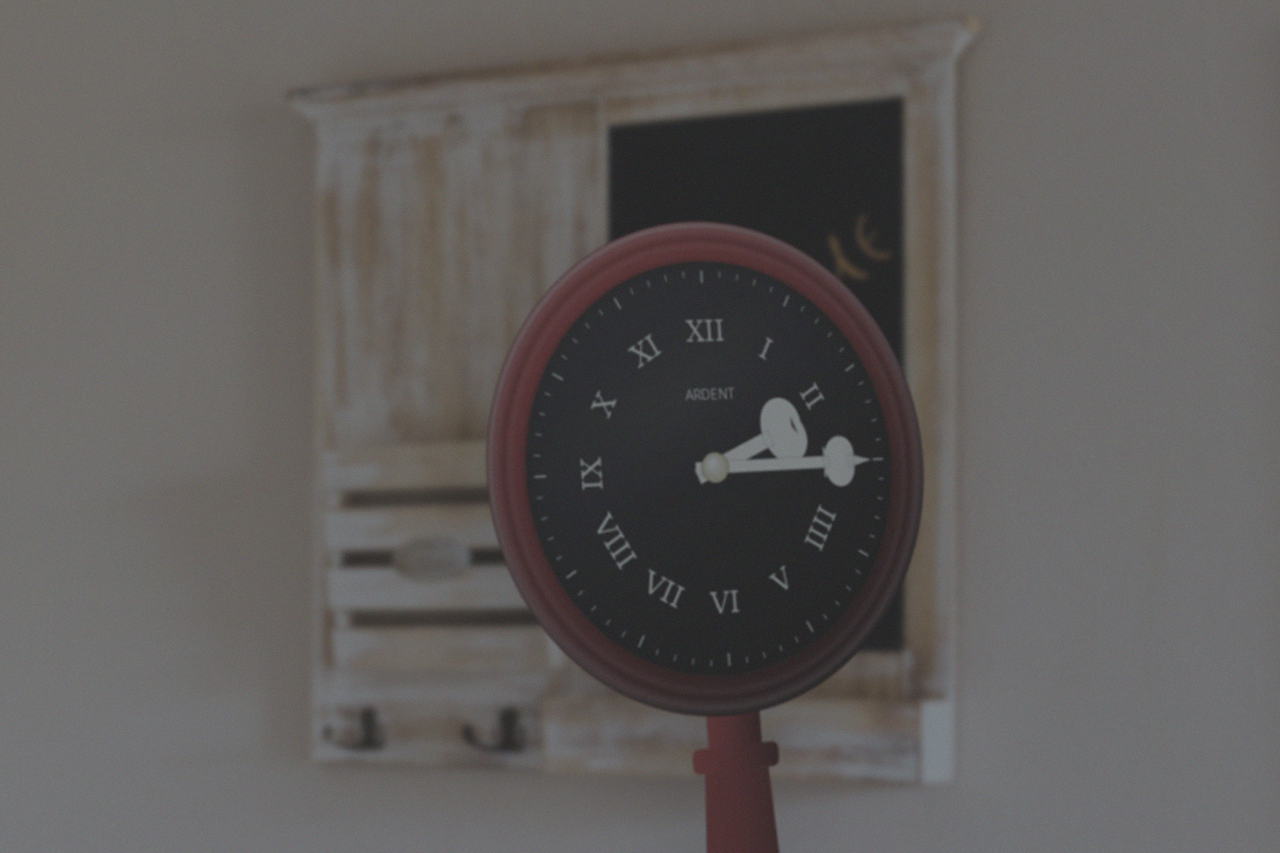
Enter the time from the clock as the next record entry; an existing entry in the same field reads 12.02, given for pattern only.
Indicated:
2.15
